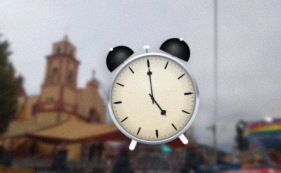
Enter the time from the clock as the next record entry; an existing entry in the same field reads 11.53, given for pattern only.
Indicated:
5.00
